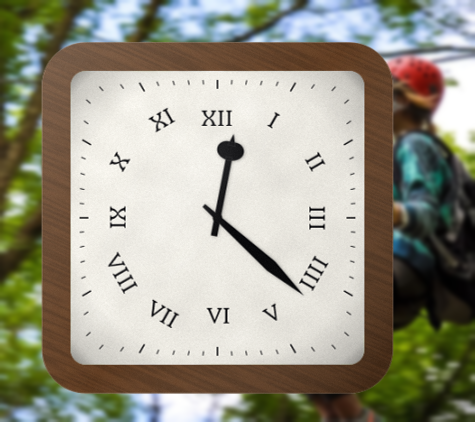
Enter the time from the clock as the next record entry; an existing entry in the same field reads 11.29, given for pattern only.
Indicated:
12.22
